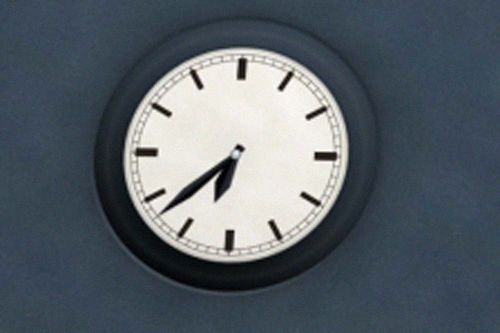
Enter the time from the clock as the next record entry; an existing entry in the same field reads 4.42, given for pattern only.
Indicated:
6.38
